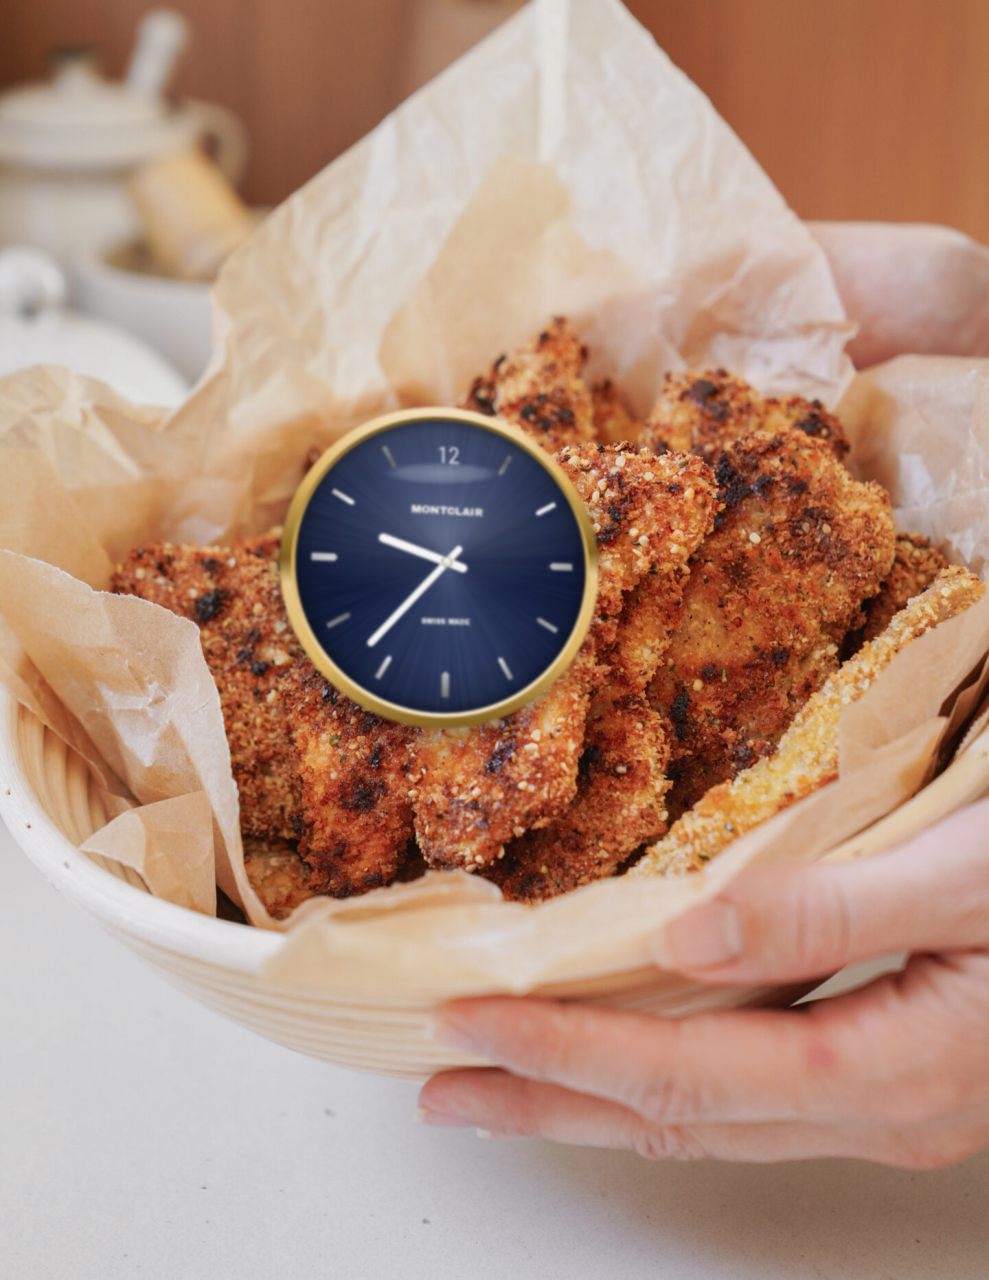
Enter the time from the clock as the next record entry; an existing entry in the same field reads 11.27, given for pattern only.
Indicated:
9.37
